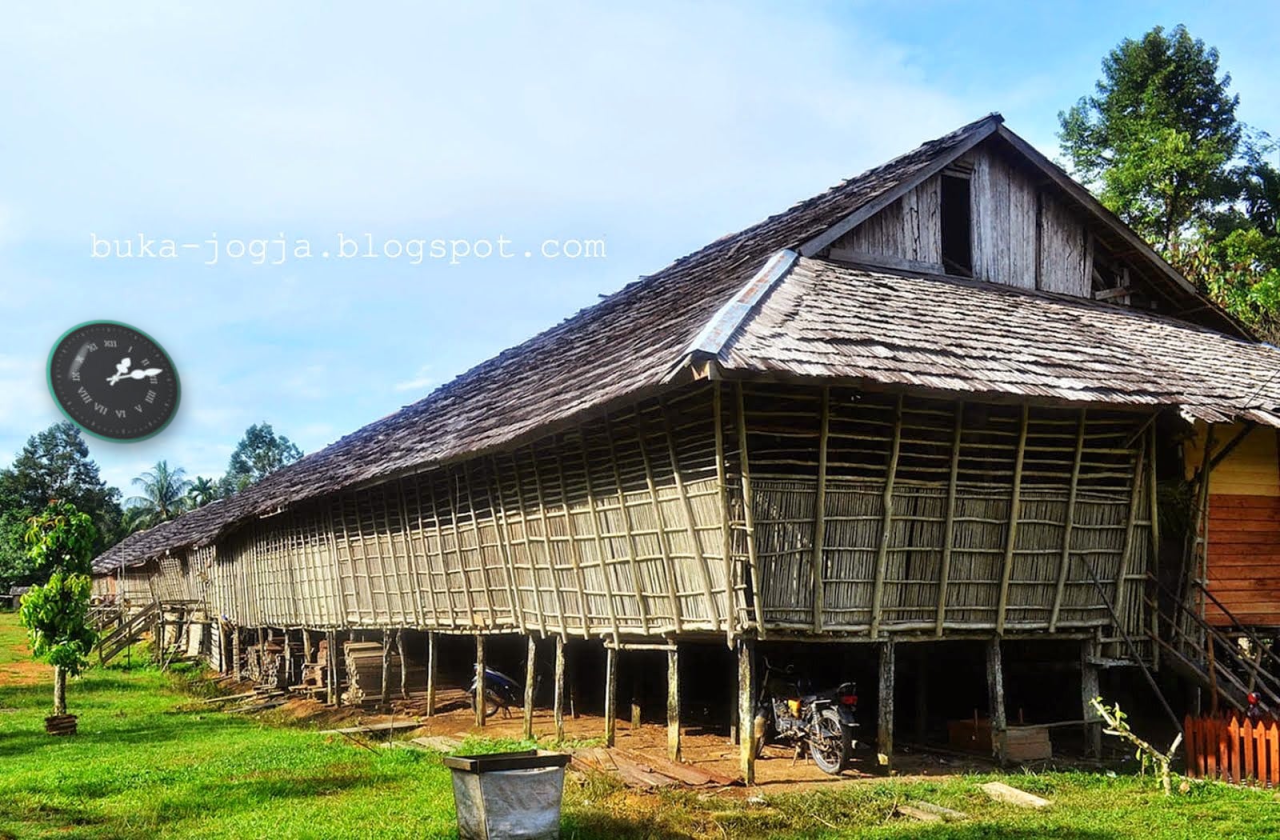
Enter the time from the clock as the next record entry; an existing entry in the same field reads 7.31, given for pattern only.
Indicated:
1.13
